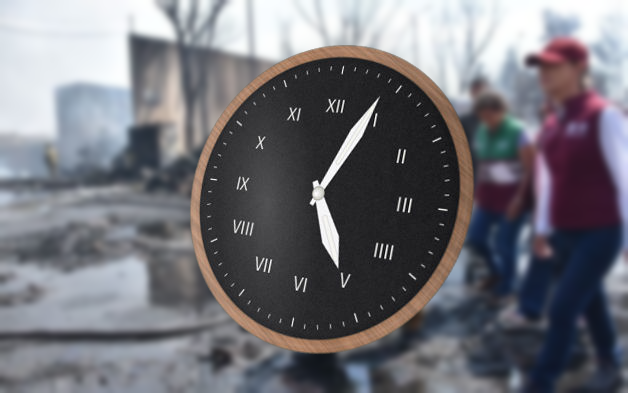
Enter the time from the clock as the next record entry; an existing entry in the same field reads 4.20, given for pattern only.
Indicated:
5.04
